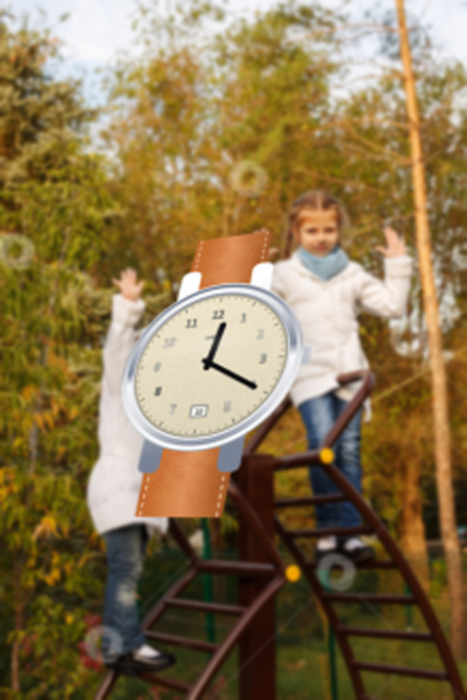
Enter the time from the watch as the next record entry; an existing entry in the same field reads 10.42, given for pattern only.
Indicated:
12.20
